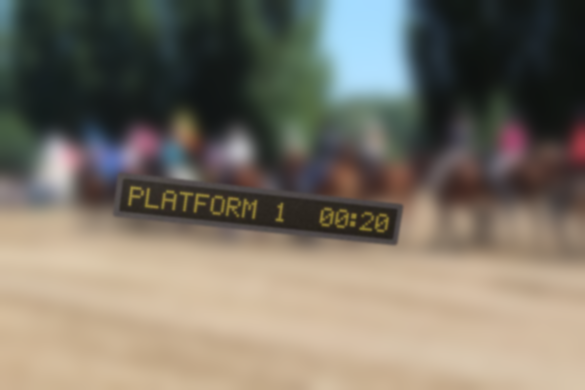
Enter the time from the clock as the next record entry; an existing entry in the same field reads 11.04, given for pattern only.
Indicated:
0.20
